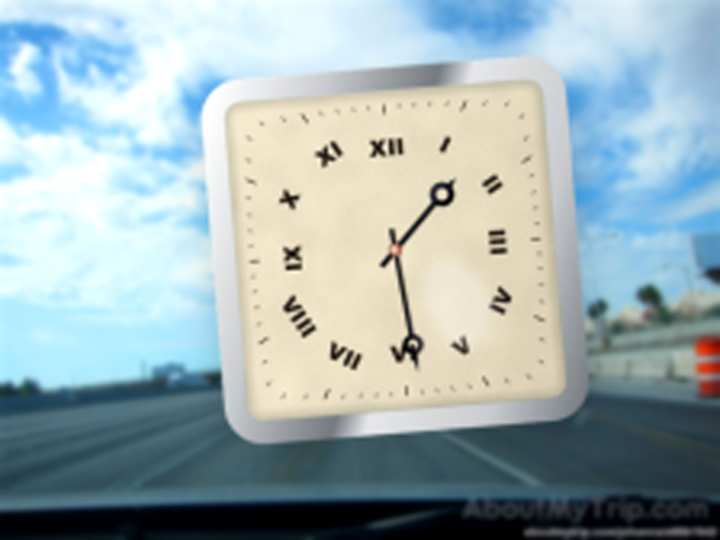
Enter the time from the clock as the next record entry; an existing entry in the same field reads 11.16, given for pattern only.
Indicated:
1.29
